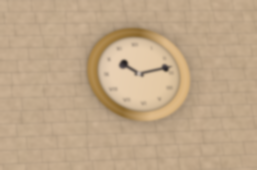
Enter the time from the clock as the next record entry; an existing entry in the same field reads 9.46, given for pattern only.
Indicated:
10.13
